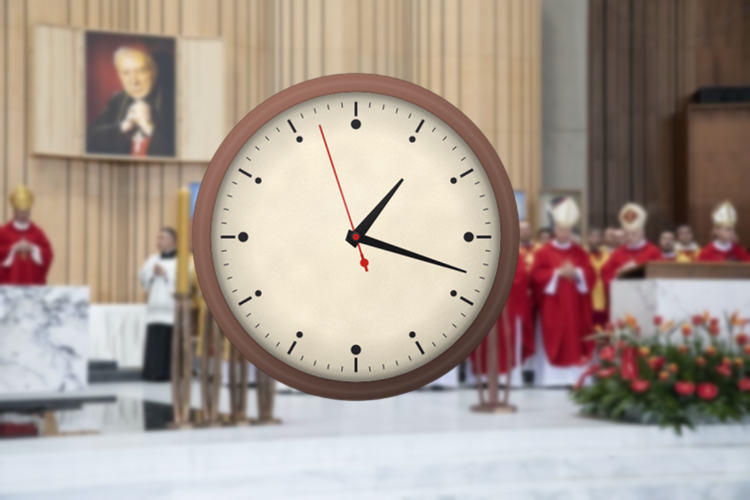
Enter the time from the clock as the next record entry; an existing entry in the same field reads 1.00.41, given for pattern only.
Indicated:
1.17.57
